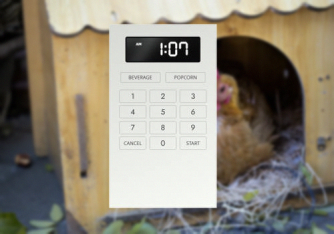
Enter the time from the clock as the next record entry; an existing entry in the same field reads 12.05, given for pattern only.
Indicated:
1.07
